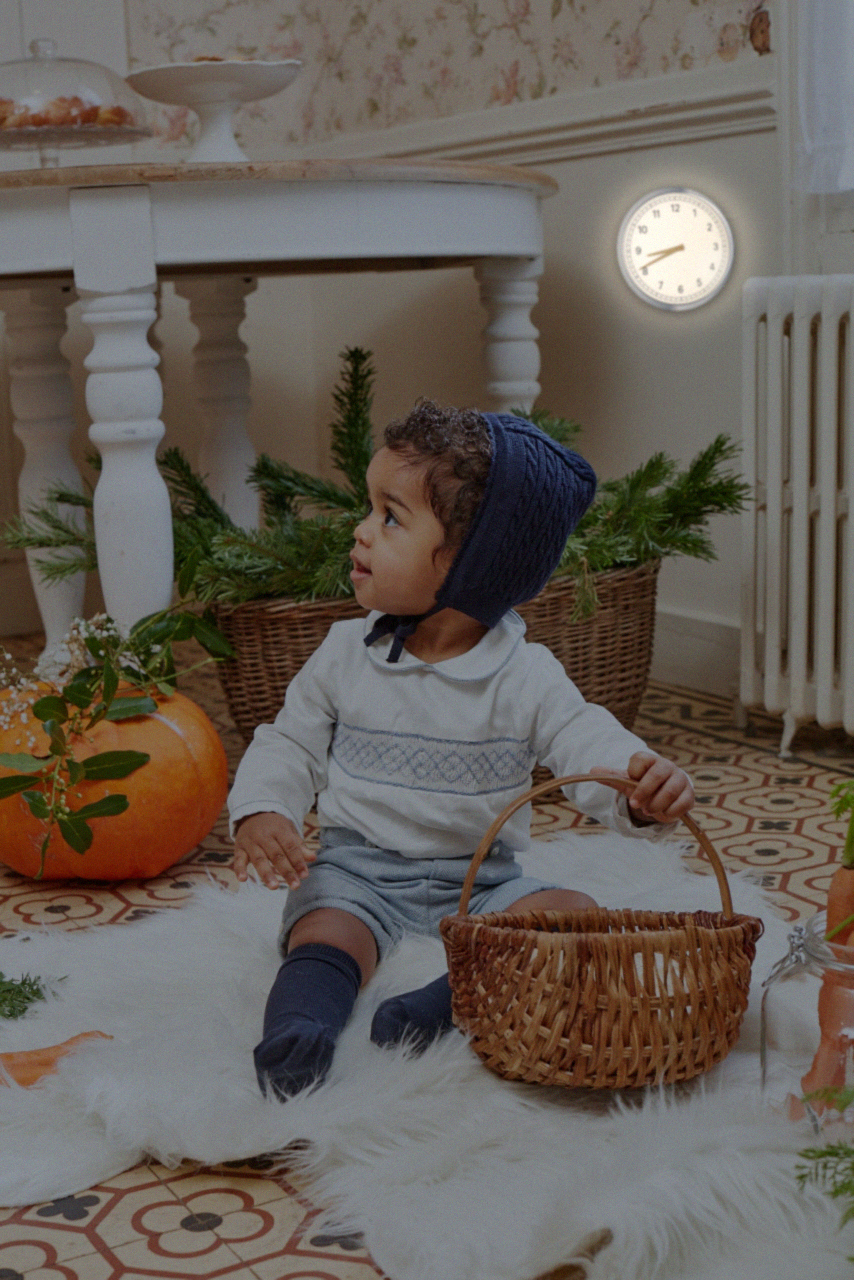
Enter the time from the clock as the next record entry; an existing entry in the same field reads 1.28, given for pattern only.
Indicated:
8.41
